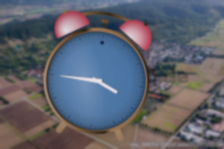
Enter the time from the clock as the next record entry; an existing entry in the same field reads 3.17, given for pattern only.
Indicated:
3.45
